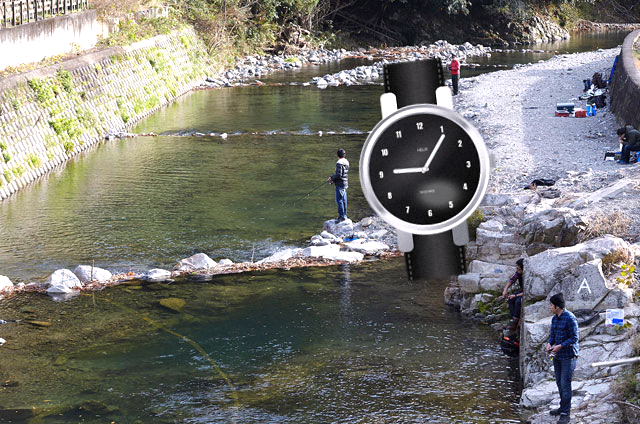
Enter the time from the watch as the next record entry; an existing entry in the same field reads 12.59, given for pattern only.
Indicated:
9.06
